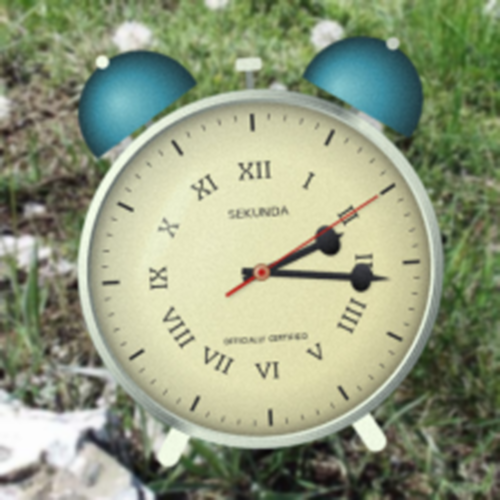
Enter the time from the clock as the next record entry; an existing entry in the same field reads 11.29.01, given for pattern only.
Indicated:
2.16.10
